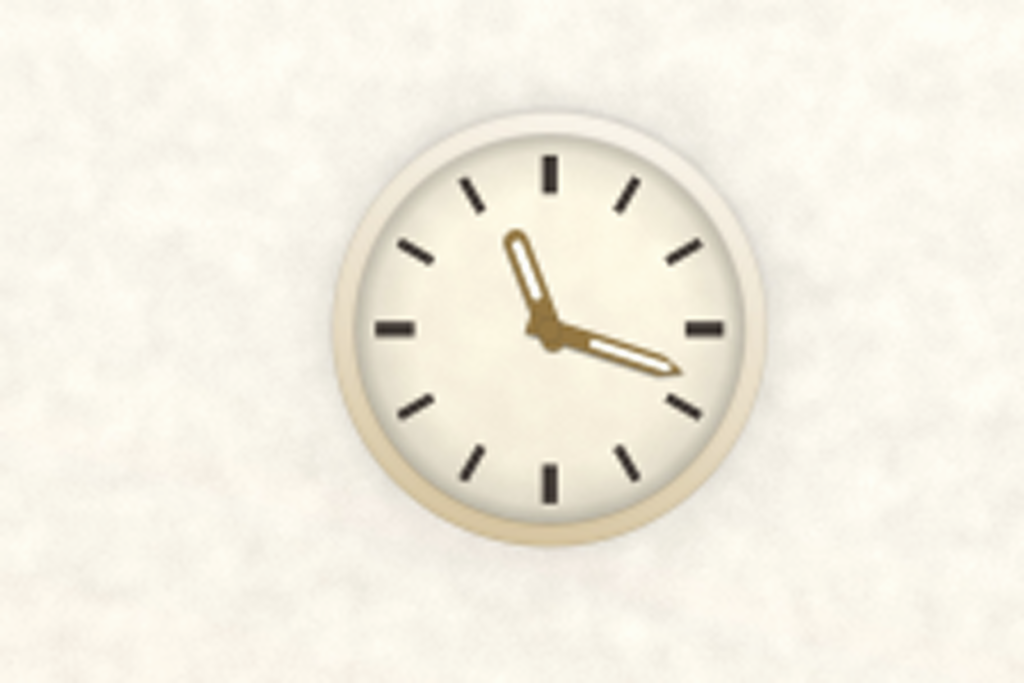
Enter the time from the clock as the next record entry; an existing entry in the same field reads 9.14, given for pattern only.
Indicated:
11.18
